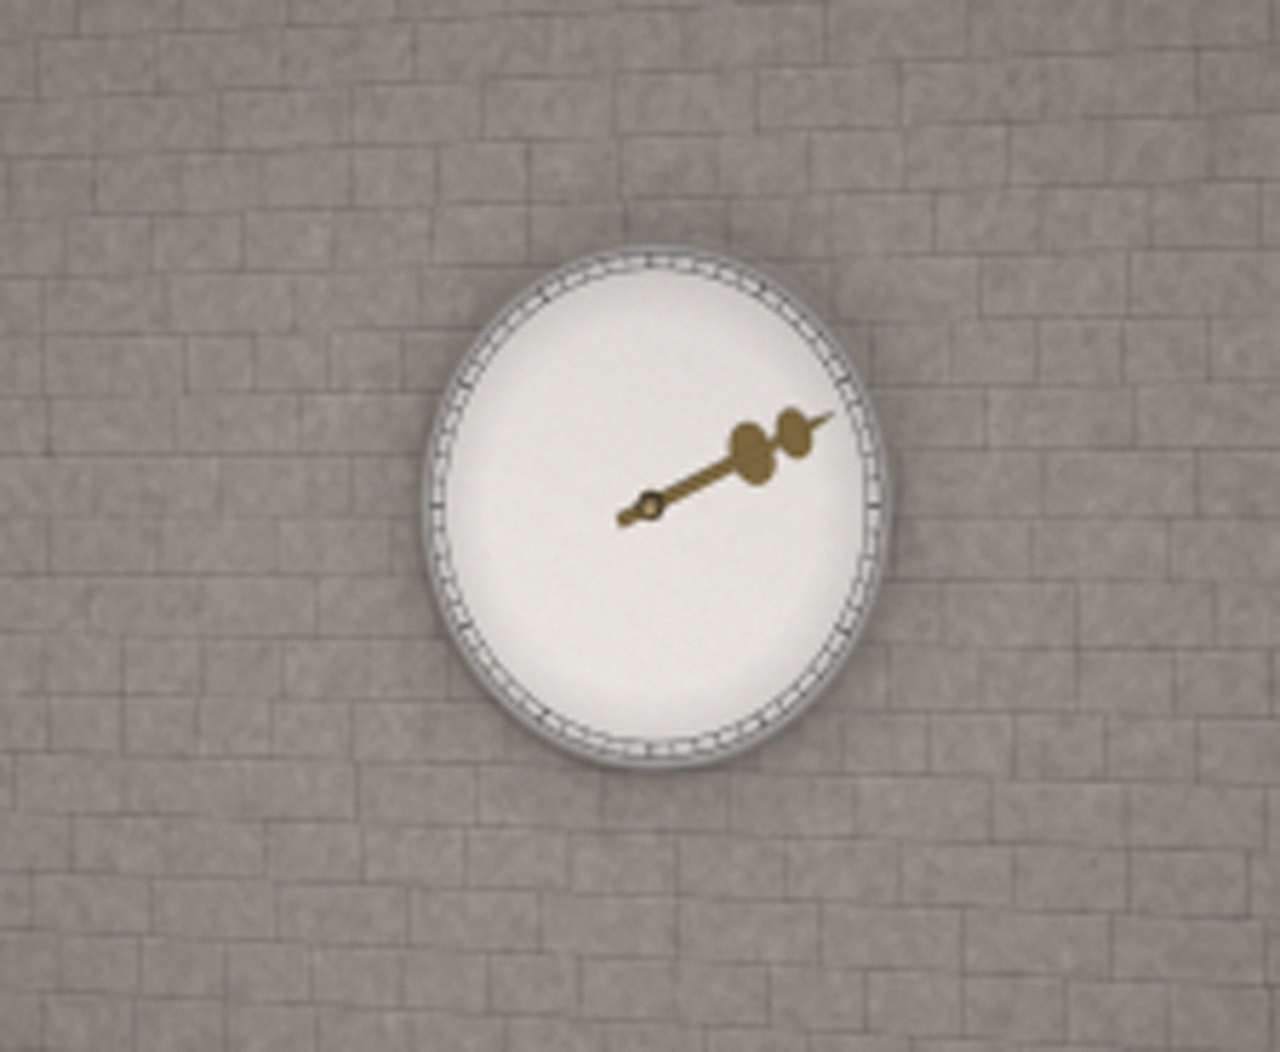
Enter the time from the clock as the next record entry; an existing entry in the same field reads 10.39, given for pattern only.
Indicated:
2.11
